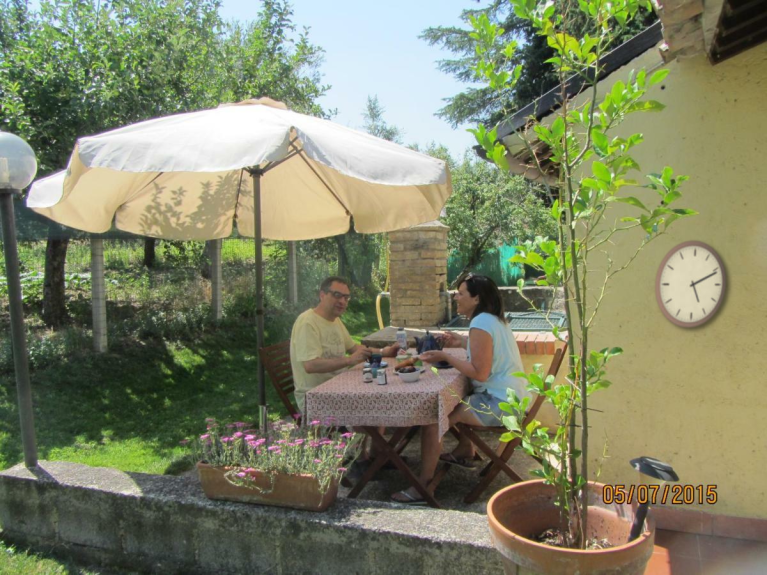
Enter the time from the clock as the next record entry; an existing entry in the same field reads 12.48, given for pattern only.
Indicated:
5.11
